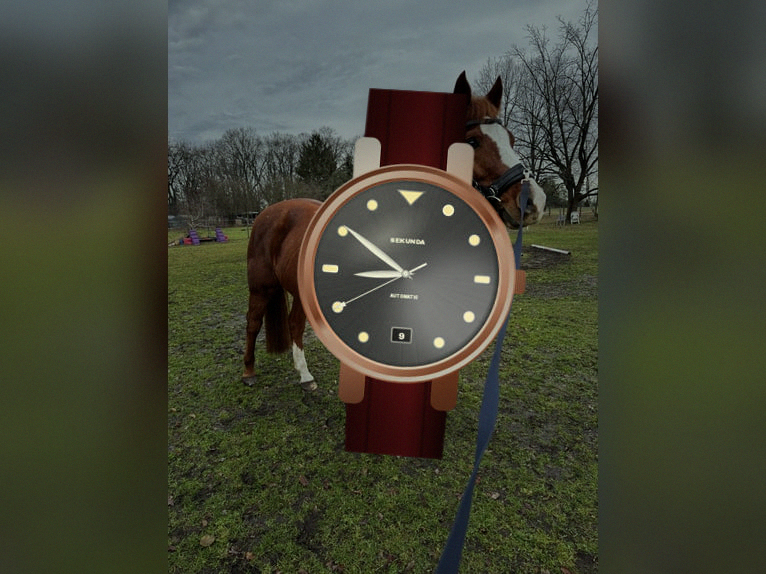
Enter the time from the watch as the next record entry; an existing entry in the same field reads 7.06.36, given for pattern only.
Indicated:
8.50.40
